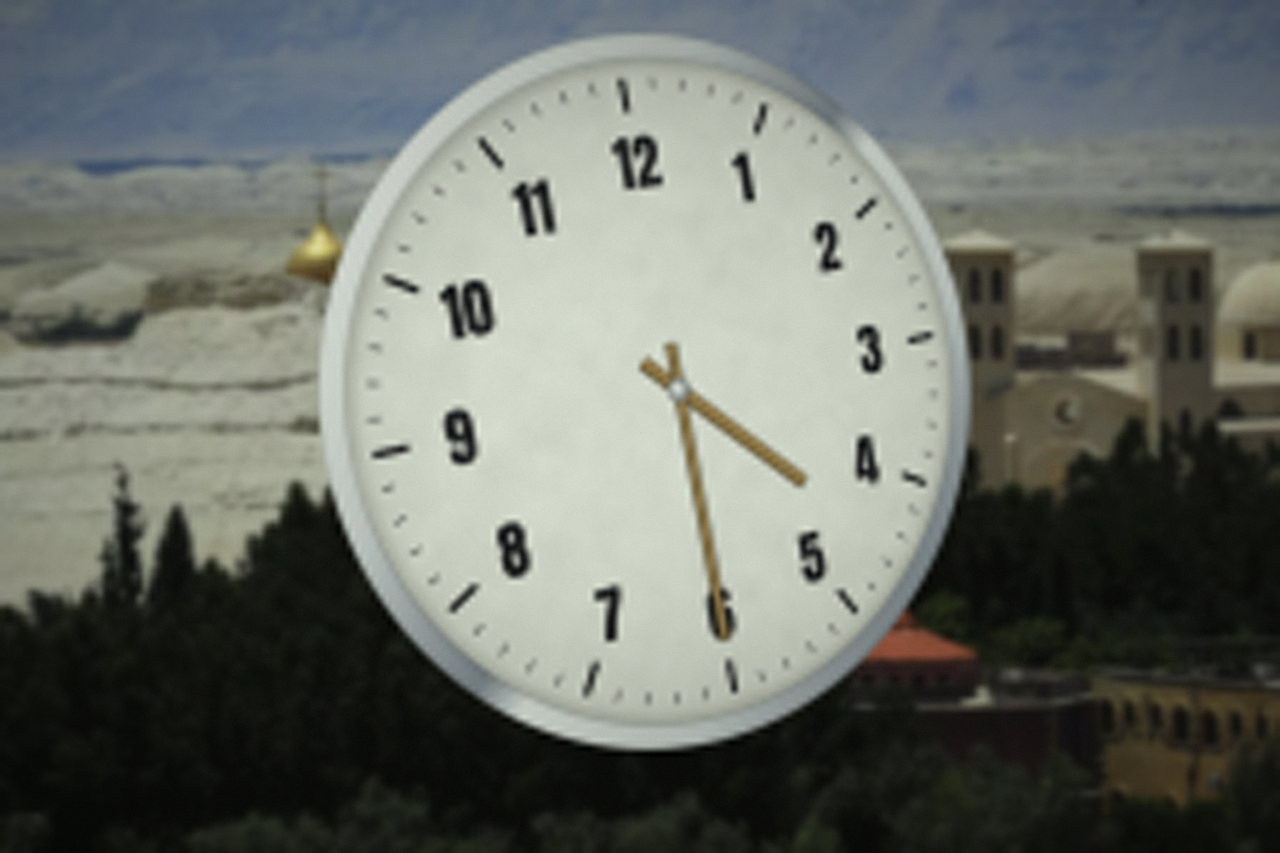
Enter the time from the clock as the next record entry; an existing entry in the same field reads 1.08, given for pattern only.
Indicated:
4.30
